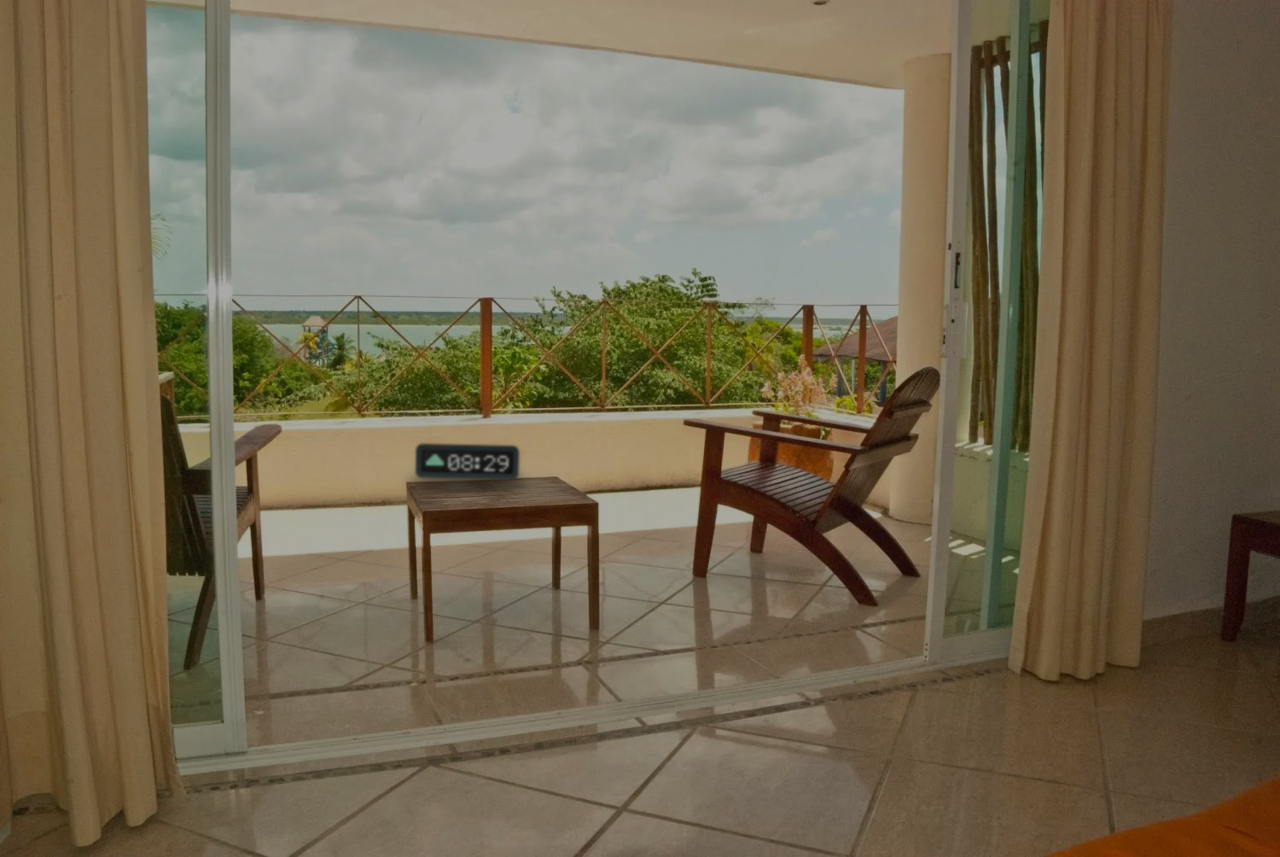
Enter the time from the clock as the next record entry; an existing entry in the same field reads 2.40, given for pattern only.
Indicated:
8.29
